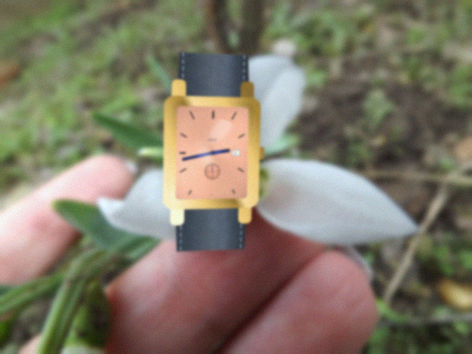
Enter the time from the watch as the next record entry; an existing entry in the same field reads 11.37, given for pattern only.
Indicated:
2.43
